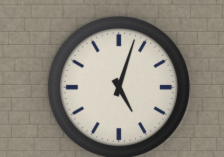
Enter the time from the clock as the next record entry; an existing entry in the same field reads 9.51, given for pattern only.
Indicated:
5.03
